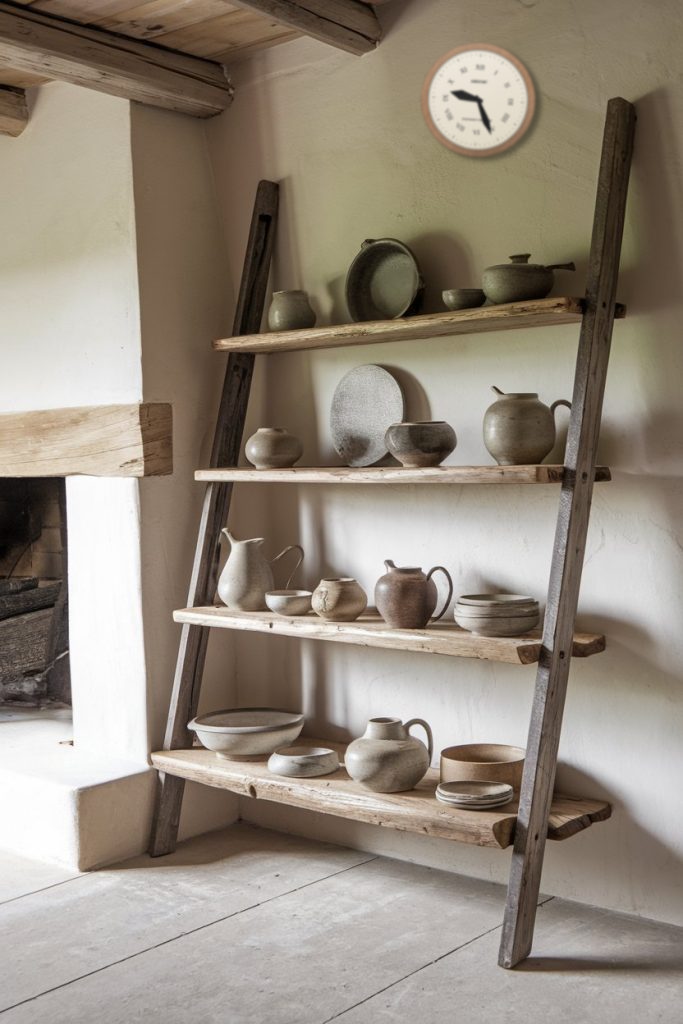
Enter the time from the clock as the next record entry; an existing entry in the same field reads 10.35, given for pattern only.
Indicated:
9.26
